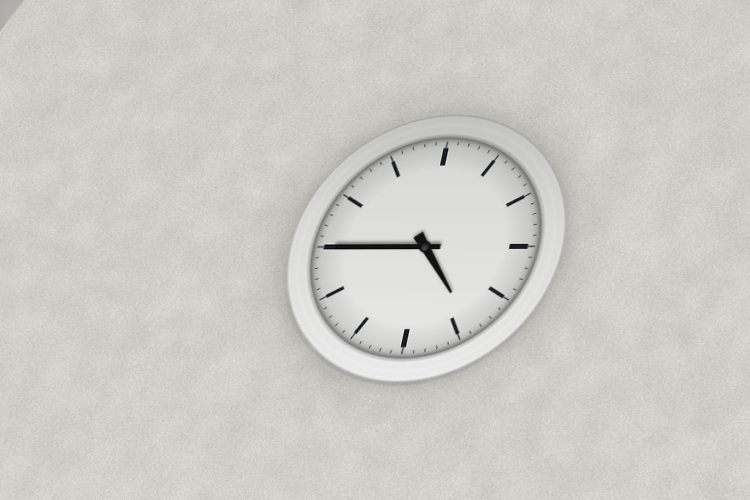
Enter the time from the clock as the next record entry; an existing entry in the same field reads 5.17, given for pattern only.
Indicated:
4.45
